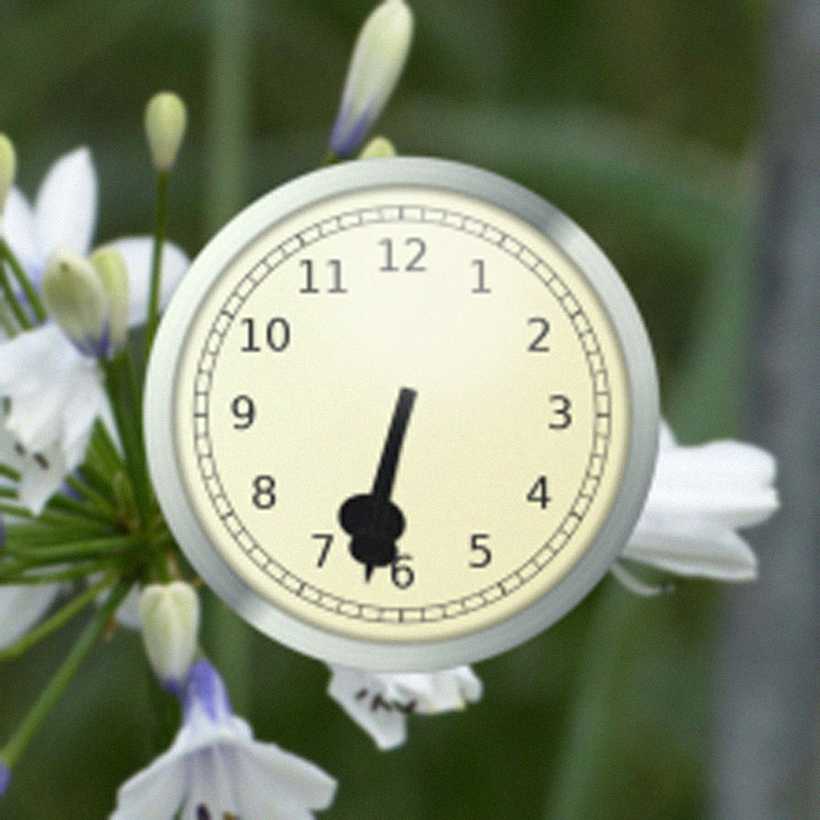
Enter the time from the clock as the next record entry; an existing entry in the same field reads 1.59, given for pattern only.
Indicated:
6.32
